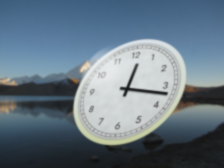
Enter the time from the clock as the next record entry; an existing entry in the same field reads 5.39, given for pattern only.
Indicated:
12.17
